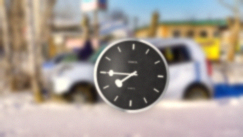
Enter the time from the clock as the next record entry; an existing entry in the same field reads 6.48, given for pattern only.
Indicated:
7.45
